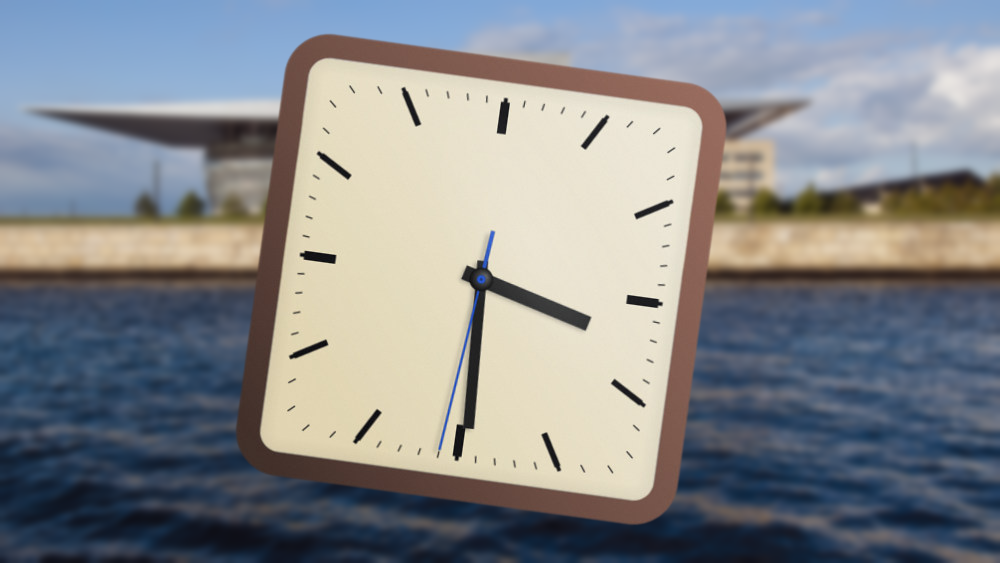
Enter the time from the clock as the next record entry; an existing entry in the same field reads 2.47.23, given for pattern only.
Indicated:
3.29.31
